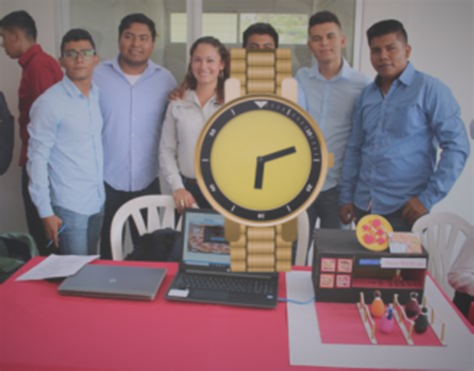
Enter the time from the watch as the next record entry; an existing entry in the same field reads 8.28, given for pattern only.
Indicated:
6.12
